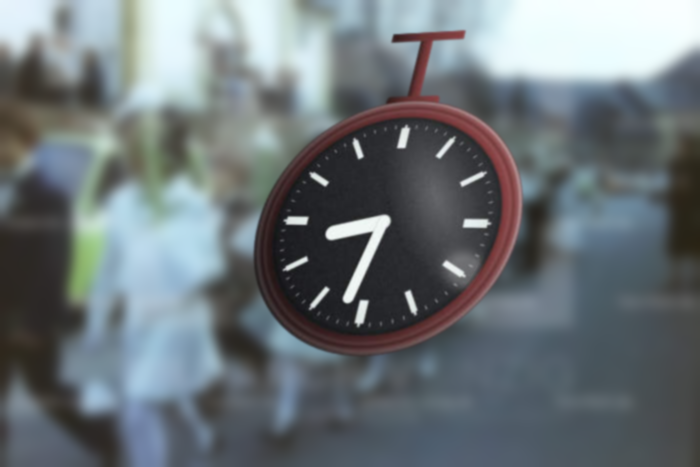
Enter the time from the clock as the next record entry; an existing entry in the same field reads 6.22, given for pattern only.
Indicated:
8.32
